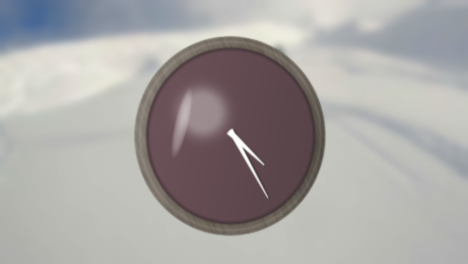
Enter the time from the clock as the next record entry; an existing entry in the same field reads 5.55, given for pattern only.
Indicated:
4.25
